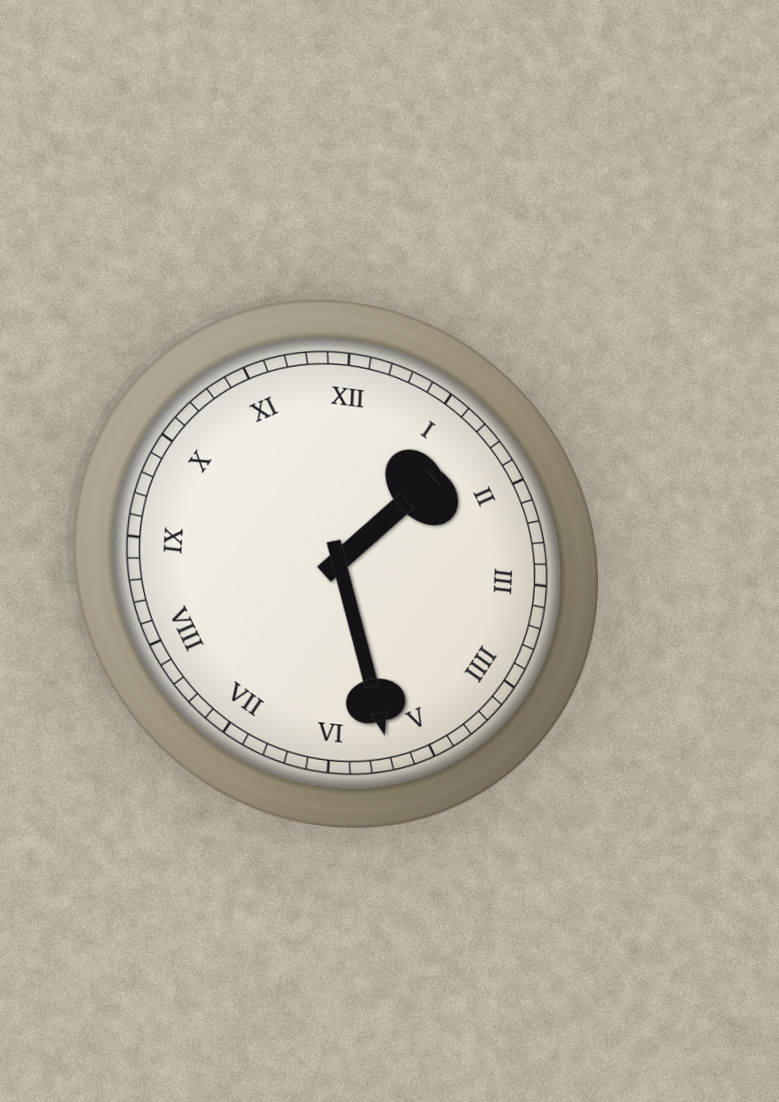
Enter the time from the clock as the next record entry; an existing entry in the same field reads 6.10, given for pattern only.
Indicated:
1.27
